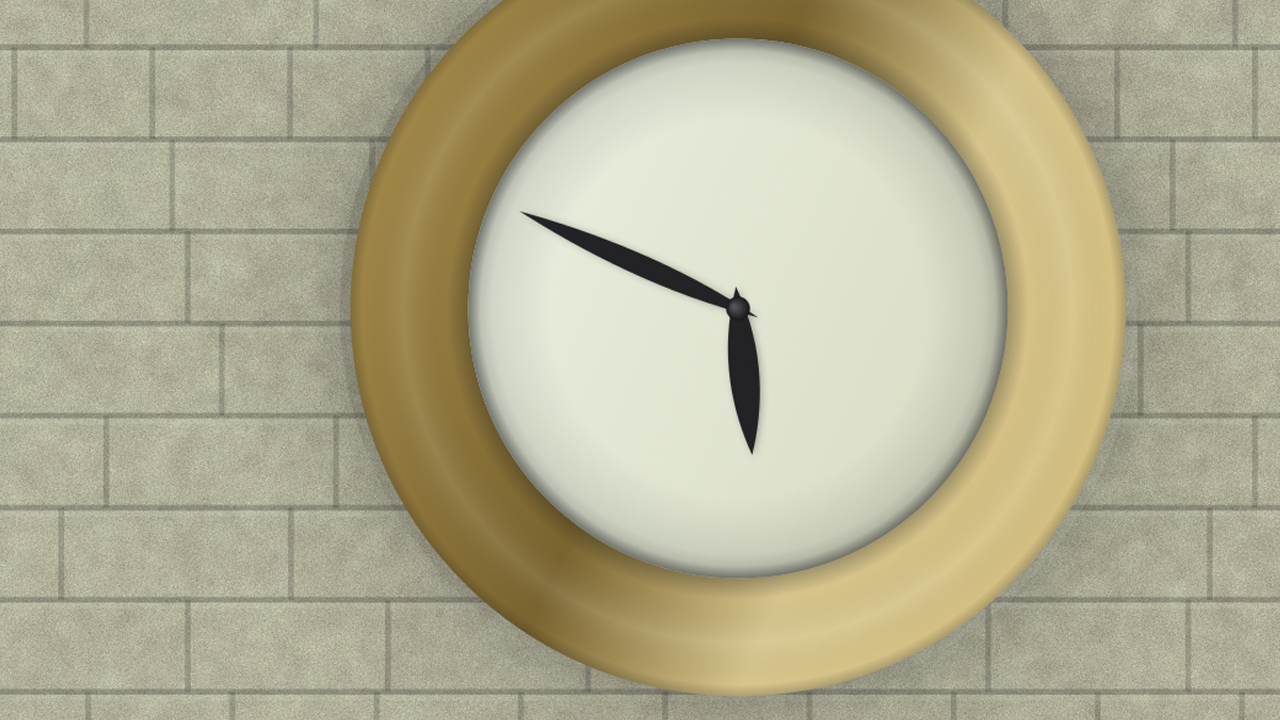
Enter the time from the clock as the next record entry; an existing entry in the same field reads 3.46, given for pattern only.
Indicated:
5.49
